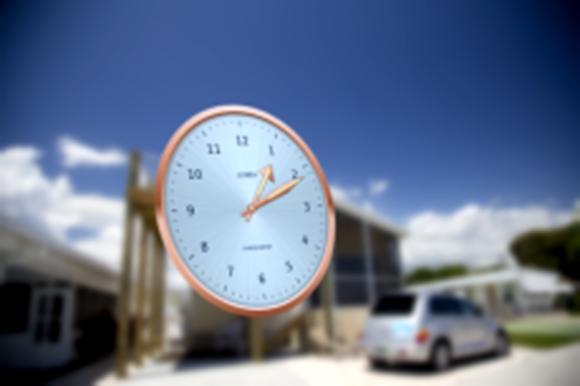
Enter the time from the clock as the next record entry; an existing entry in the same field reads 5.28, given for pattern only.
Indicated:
1.11
